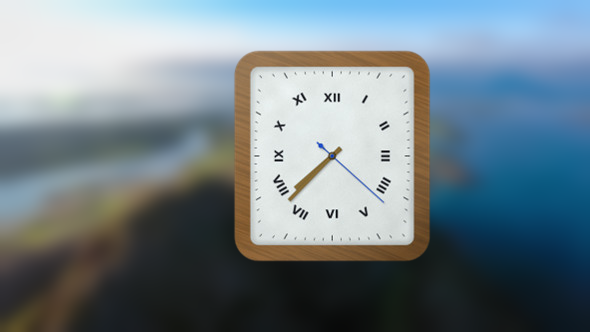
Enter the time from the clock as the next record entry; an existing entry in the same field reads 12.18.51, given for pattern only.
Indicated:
7.37.22
